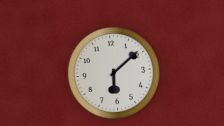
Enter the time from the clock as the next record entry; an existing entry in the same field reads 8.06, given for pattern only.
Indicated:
6.09
